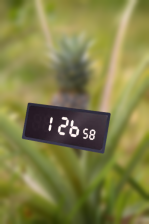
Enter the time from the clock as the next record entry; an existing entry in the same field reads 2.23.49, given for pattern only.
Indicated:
1.26.58
